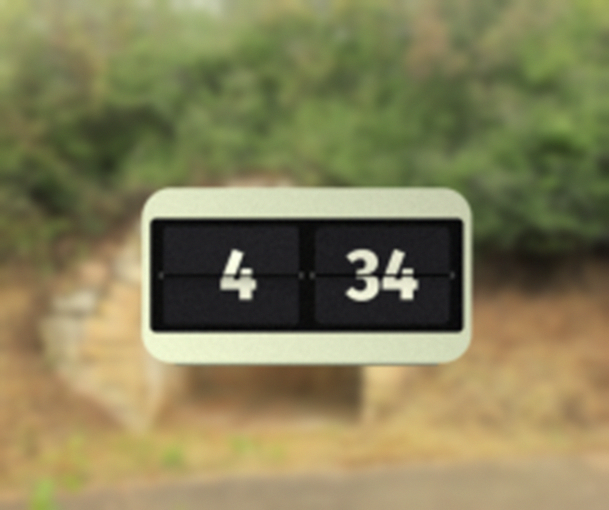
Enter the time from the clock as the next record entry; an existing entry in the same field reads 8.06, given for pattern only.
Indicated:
4.34
